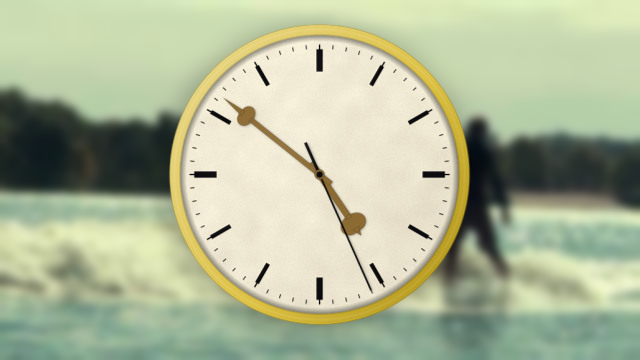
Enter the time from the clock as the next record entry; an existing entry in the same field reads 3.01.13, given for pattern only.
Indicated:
4.51.26
